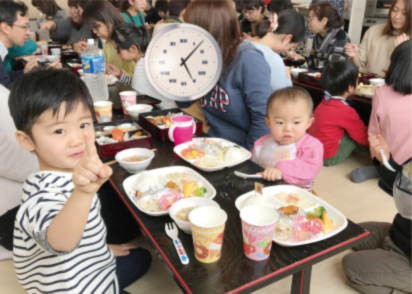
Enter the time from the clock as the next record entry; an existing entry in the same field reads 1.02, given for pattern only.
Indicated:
5.07
